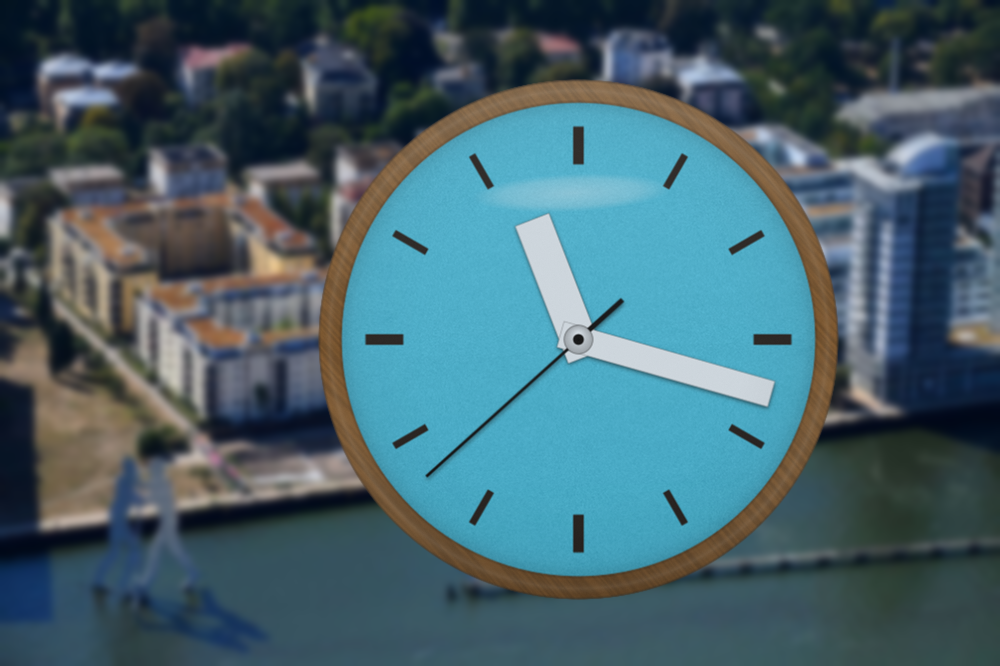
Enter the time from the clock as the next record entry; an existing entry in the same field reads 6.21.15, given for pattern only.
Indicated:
11.17.38
